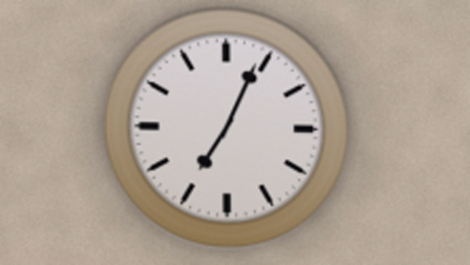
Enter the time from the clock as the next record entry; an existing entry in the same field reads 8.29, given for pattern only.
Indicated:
7.04
